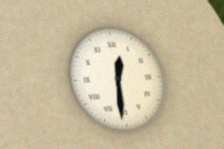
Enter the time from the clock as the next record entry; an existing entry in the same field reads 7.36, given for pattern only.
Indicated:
12.31
